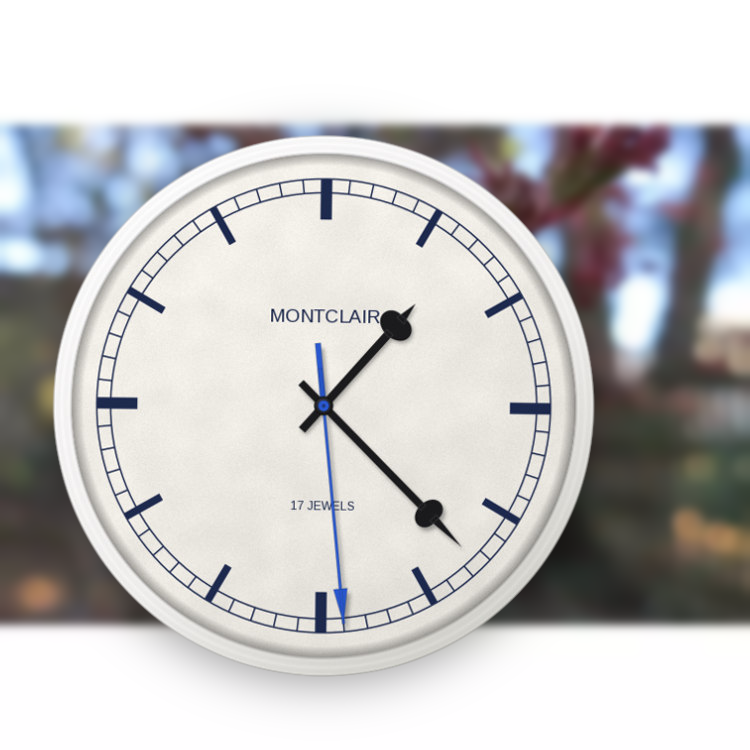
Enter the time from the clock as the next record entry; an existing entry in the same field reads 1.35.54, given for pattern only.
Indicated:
1.22.29
